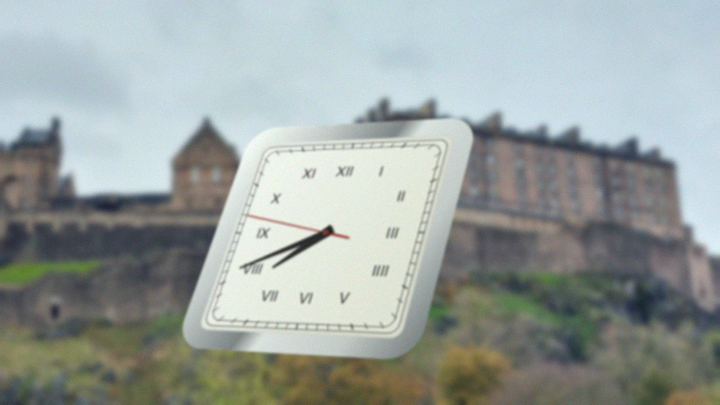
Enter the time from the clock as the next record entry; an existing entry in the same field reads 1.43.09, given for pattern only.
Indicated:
7.40.47
